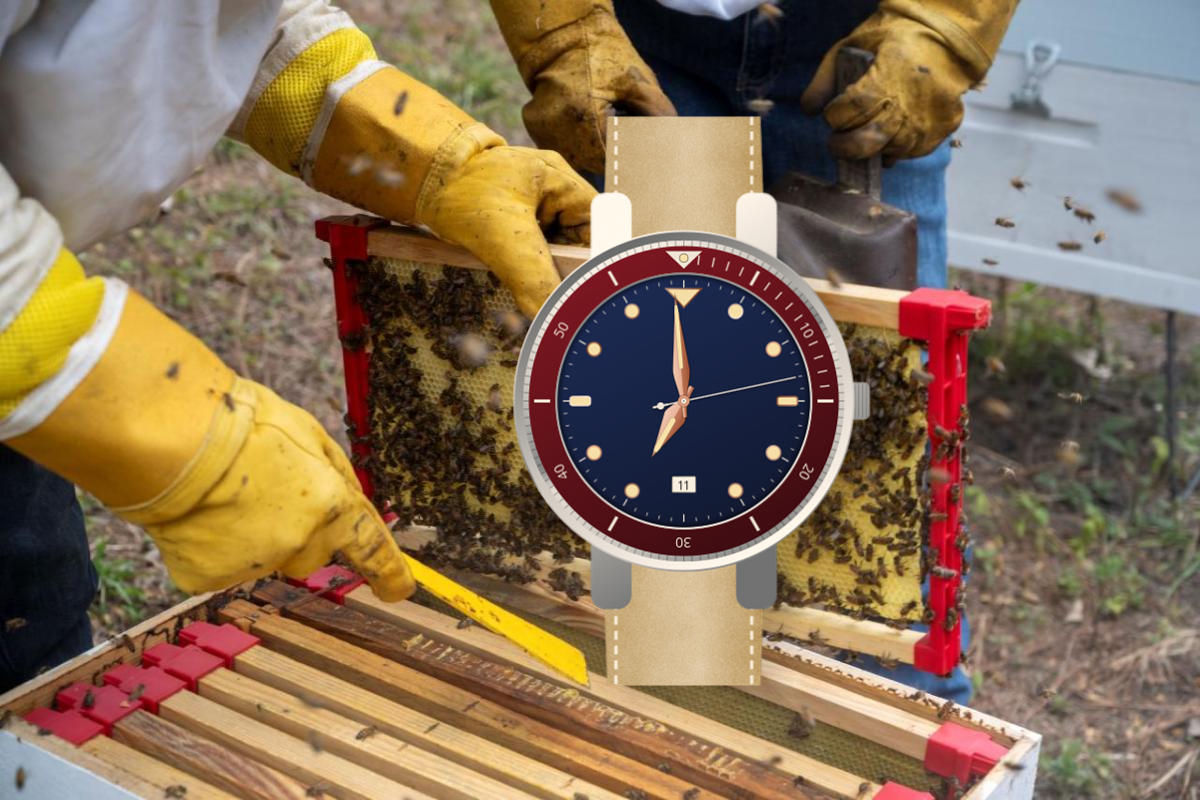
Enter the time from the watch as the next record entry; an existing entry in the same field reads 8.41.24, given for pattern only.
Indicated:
6.59.13
